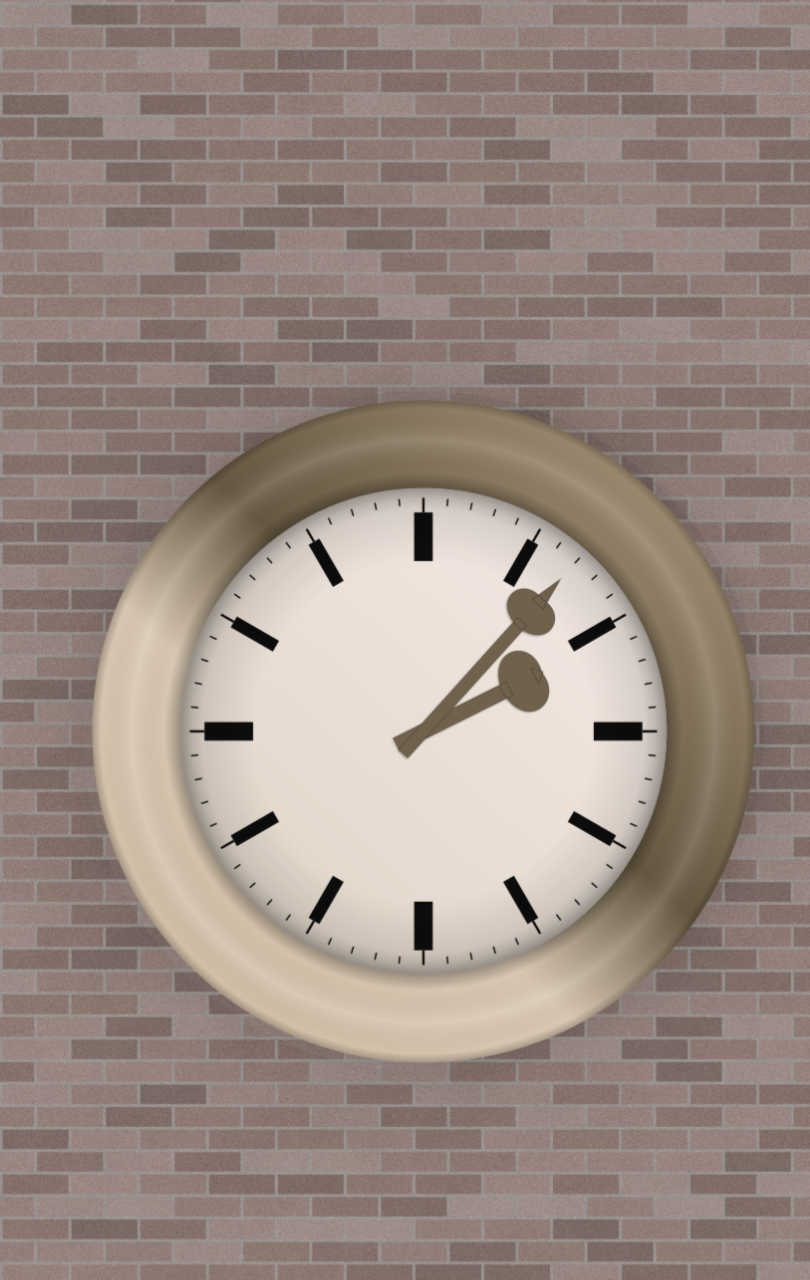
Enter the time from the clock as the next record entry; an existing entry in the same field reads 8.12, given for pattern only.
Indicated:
2.07
